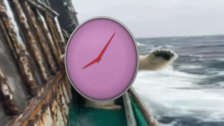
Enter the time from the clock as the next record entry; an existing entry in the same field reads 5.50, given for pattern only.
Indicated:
8.06
